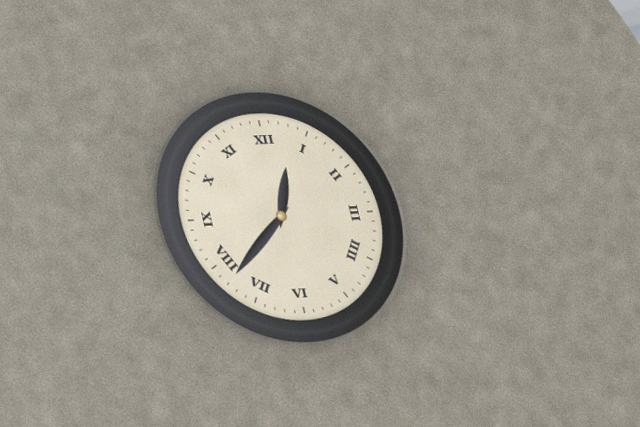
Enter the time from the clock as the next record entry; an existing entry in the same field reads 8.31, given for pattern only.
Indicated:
12.38
